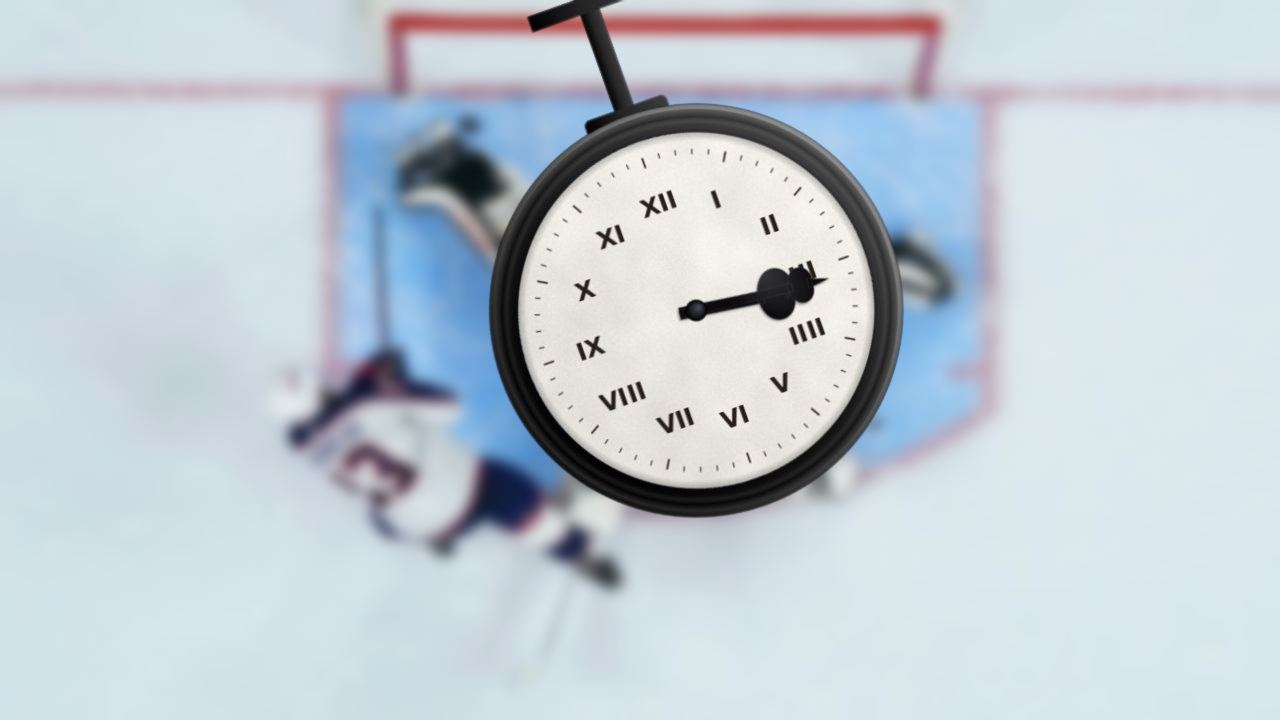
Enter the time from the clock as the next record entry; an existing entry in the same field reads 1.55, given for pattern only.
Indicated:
3.16
